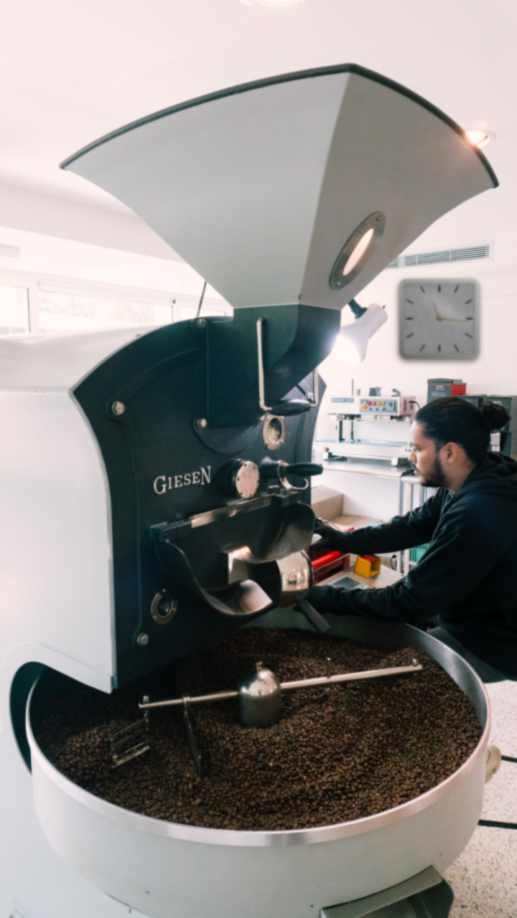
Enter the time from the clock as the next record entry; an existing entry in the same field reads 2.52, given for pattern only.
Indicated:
11.16
